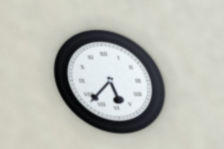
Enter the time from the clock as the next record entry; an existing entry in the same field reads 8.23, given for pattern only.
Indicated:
5.38
